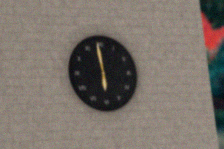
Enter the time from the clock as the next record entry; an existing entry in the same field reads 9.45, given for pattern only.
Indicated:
5.59
